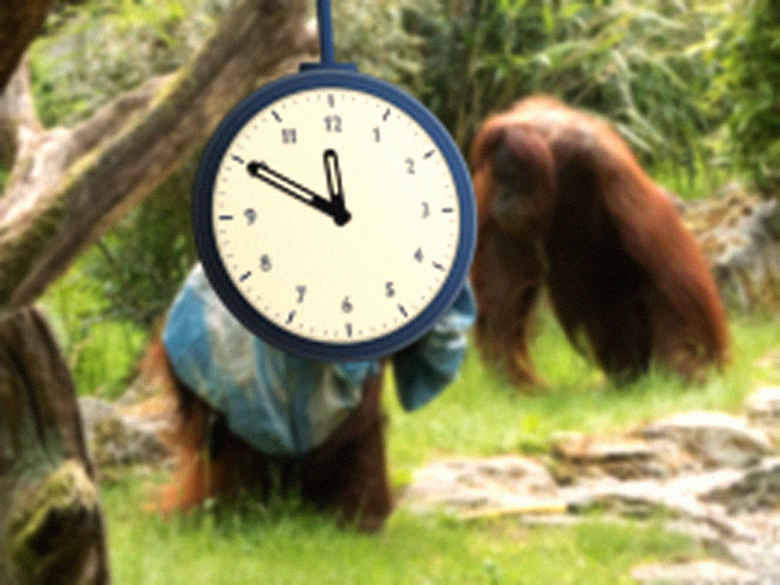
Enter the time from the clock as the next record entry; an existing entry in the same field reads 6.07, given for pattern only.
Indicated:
11.50
